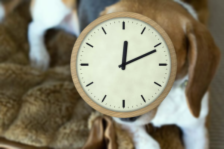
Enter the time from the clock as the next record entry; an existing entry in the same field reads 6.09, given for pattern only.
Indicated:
12.11
